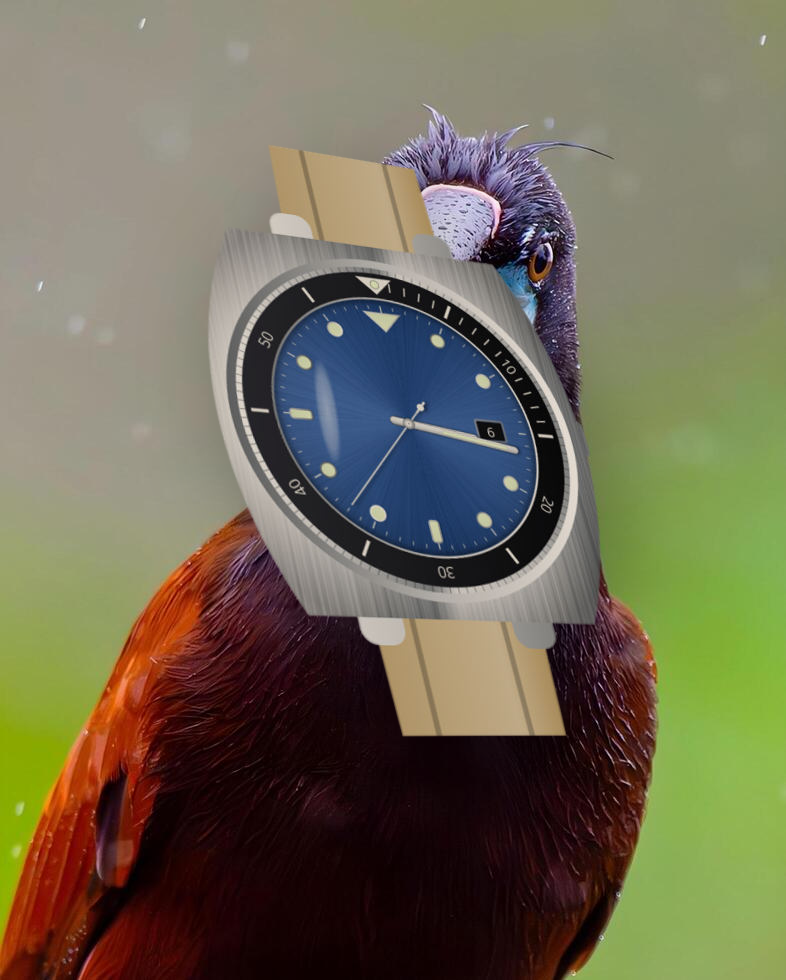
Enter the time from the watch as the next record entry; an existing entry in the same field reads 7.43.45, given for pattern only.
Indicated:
3.16.37
